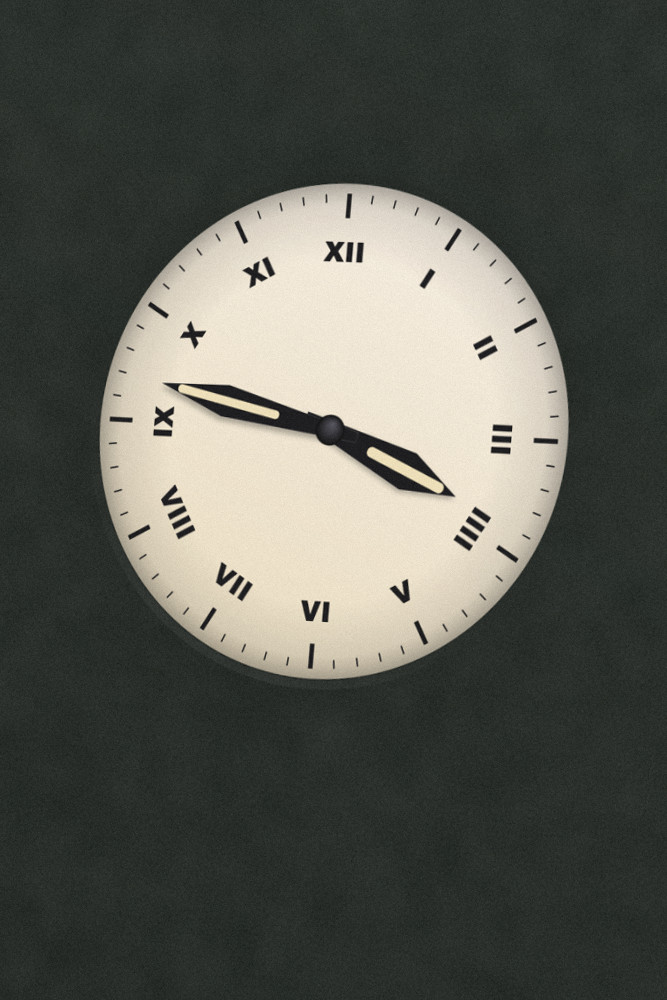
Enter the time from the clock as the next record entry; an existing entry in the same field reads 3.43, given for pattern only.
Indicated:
3.47
